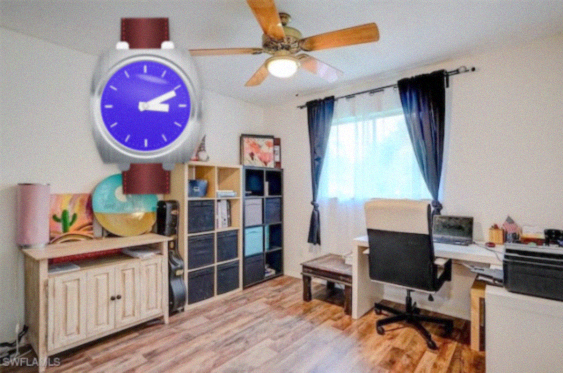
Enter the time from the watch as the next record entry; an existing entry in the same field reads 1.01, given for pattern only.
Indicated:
3.11
